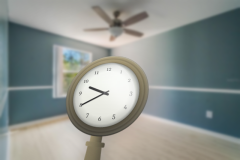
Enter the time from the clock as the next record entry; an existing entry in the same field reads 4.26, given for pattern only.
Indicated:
9.40
